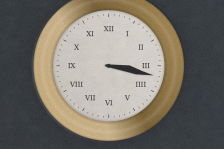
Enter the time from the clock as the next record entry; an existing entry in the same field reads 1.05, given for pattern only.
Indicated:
3.17
